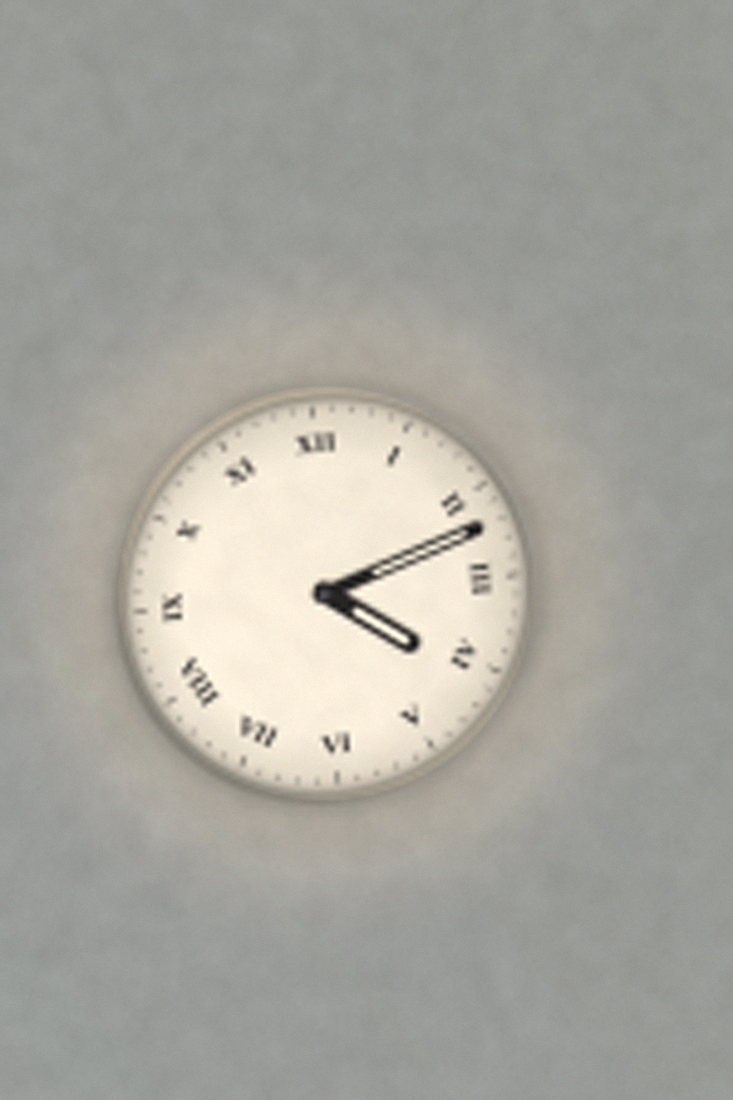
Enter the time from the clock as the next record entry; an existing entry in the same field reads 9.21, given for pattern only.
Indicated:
4.12
